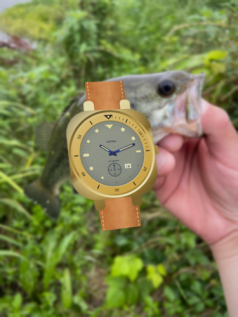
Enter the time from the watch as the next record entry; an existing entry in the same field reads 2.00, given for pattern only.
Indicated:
10.12
